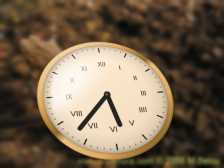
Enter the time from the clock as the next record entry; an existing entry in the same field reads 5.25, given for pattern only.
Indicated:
5.37
